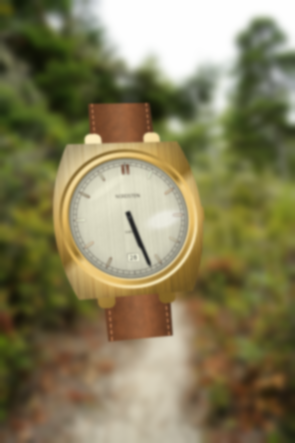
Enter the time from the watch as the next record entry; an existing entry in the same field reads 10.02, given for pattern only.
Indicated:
5.27
